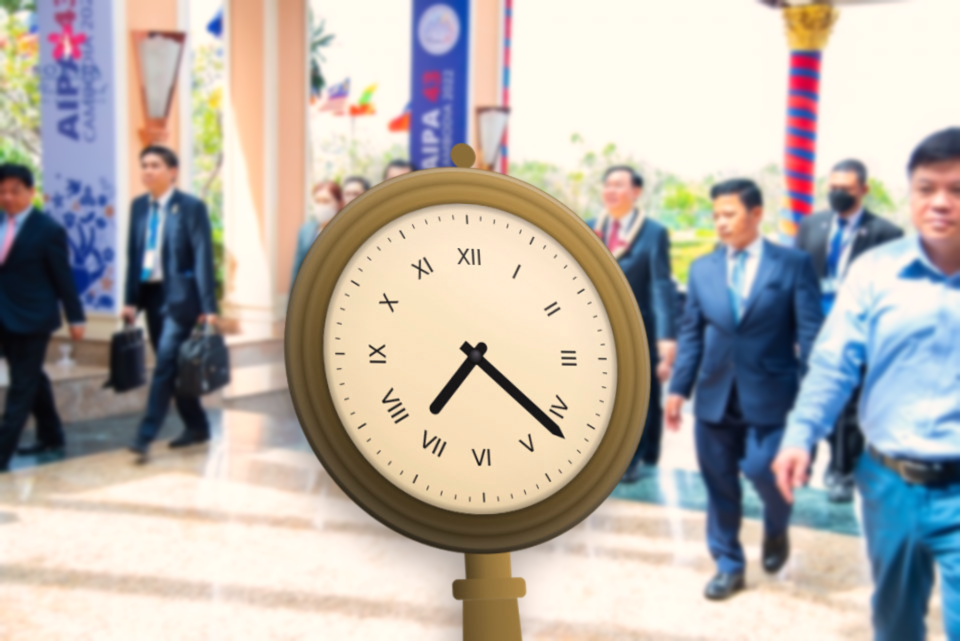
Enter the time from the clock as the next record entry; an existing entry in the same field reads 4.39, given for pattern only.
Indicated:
7.22
